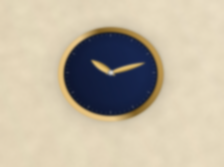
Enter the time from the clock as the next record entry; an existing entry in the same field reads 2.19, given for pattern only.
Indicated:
10.12
